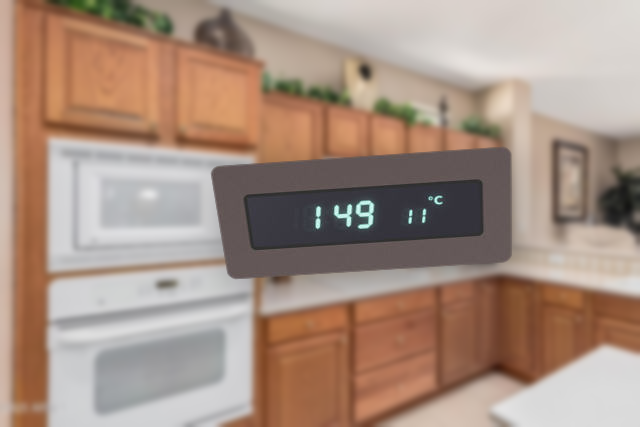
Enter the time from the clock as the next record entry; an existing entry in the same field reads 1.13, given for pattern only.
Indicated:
1.49
